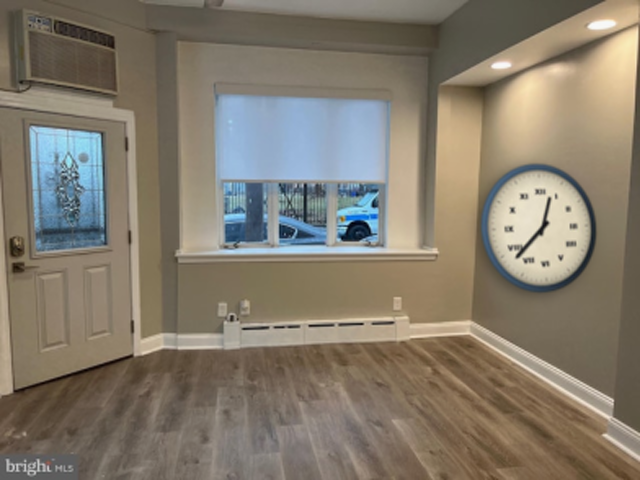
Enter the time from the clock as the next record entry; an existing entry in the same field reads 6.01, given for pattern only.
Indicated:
12.38
